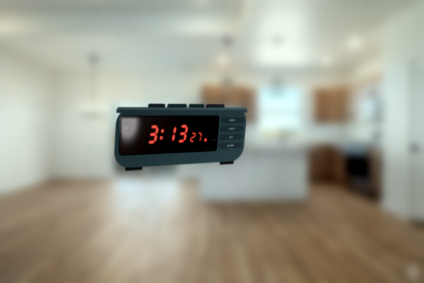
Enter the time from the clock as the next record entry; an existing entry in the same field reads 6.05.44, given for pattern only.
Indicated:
3.13.27
